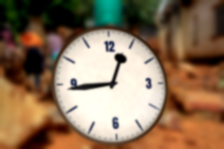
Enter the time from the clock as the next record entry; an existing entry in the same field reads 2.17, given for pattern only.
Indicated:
12.44
